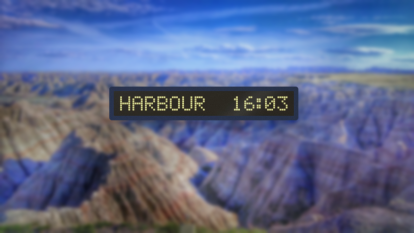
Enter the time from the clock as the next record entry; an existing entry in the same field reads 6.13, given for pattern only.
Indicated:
16.03
